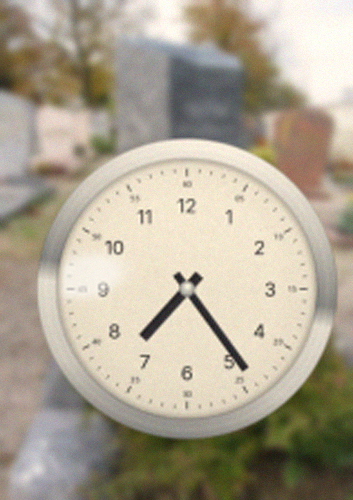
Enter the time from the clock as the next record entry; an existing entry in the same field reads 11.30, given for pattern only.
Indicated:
7.24
